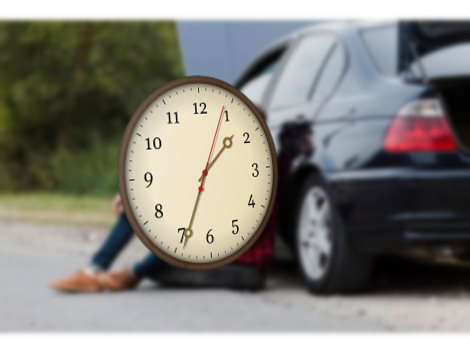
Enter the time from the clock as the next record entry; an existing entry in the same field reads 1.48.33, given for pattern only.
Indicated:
1.34.04
